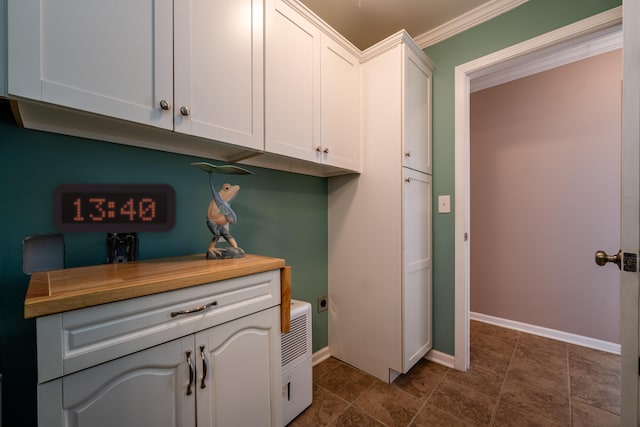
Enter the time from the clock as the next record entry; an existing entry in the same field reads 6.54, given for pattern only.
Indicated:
13.40
